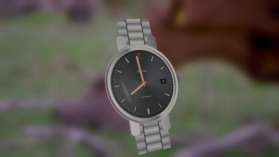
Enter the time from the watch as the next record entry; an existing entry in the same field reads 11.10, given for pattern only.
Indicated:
7.59
